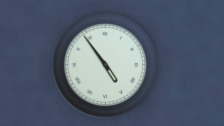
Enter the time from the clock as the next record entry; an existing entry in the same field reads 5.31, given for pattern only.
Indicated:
4.54
